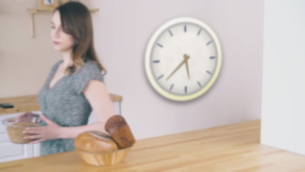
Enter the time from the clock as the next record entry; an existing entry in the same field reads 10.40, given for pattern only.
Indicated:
5.38
